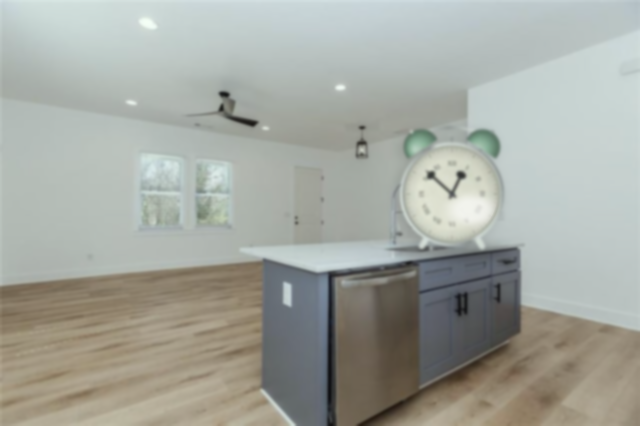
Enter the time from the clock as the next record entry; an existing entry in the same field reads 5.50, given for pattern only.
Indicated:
12.52
